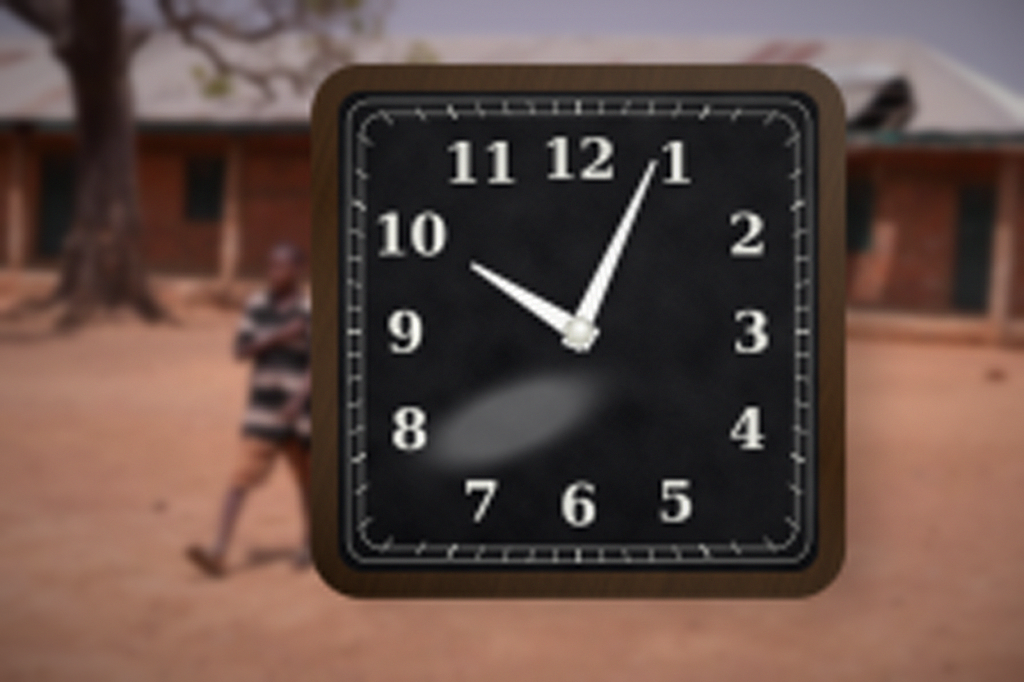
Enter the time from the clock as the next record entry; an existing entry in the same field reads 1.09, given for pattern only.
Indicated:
10.04
